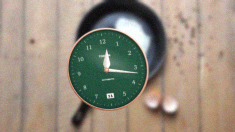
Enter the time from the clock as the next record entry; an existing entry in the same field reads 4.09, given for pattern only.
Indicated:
12.17
